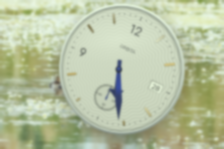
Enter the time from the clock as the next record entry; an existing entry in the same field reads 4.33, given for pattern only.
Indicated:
5.26
